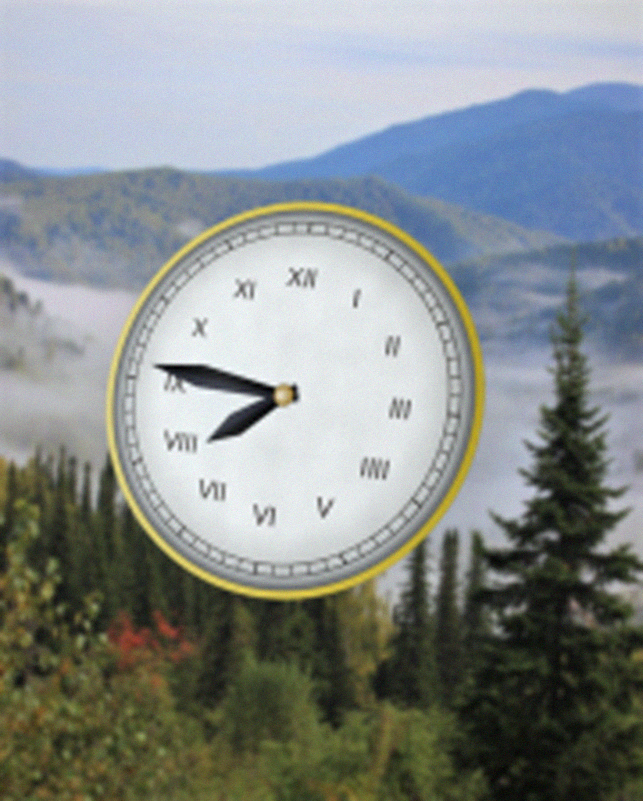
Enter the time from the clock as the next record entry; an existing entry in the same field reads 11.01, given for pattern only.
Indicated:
7.46
